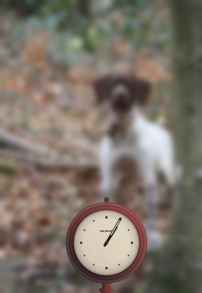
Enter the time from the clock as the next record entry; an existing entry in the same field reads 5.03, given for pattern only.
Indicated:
1.05
